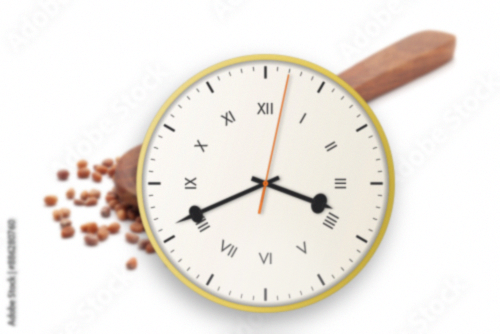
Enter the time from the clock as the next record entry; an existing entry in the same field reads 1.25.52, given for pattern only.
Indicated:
3.41.02
